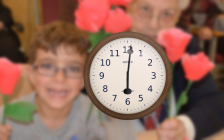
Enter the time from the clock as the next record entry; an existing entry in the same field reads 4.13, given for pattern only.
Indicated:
6.01
